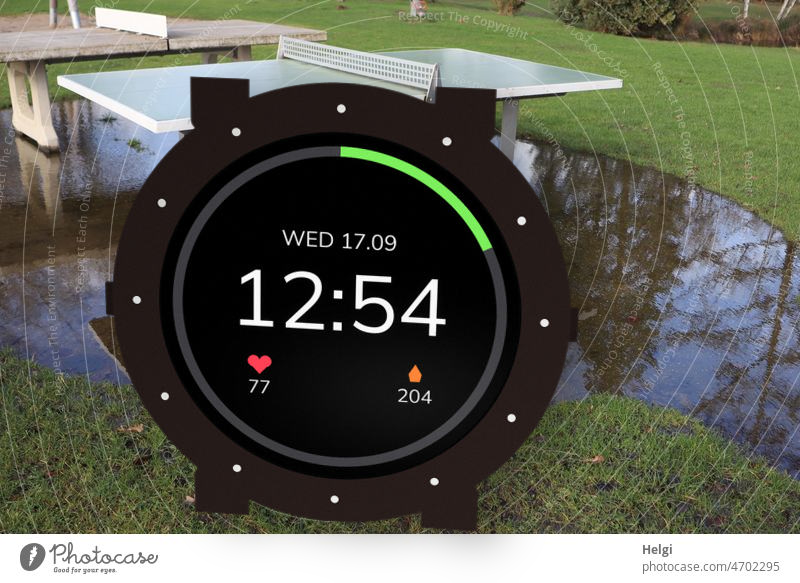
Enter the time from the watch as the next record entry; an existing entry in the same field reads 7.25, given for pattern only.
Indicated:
12.54
